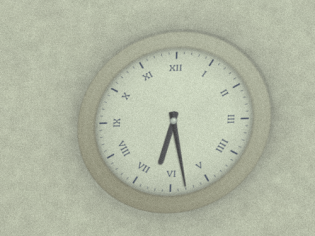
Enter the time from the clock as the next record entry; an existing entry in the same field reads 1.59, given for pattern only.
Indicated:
6.28
